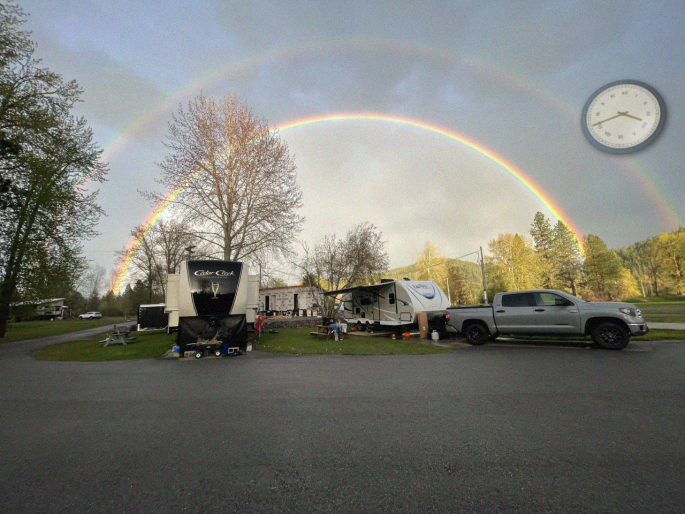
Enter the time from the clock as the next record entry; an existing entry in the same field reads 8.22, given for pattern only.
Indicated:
3.41
